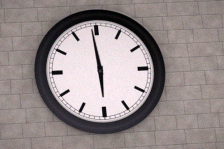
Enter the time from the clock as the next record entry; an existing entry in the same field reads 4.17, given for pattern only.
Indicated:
5.59
